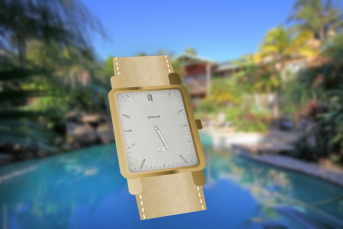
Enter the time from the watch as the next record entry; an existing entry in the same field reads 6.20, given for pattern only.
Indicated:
5.27
